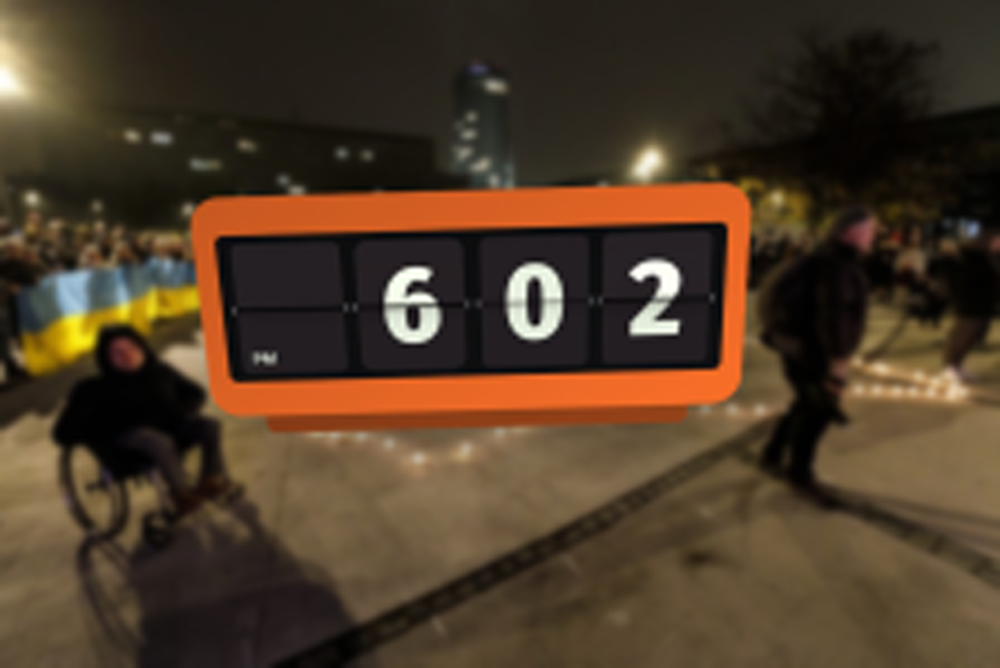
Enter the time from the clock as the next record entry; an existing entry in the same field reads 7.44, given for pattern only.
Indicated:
6.02
